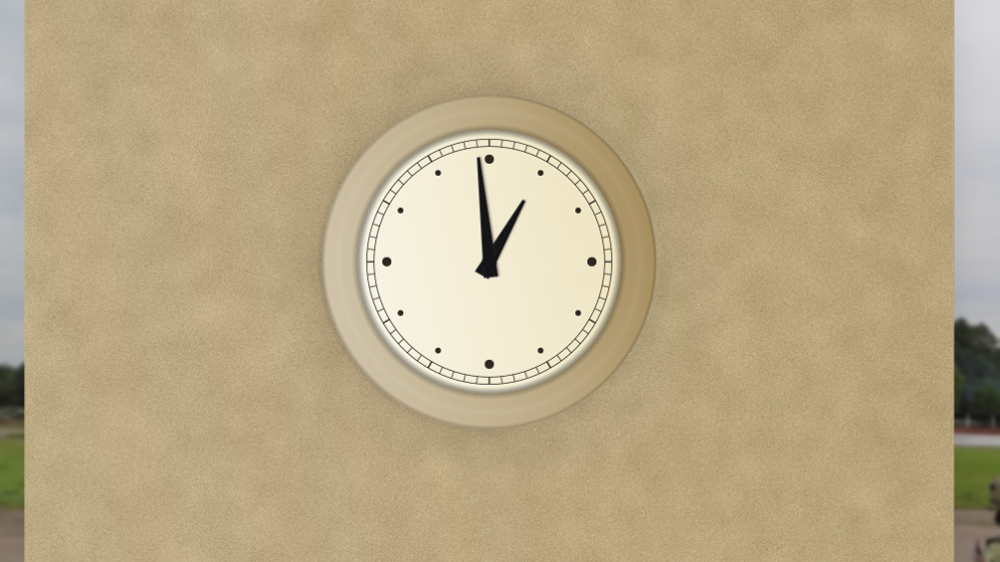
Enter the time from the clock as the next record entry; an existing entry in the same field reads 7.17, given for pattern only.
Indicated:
12.59
